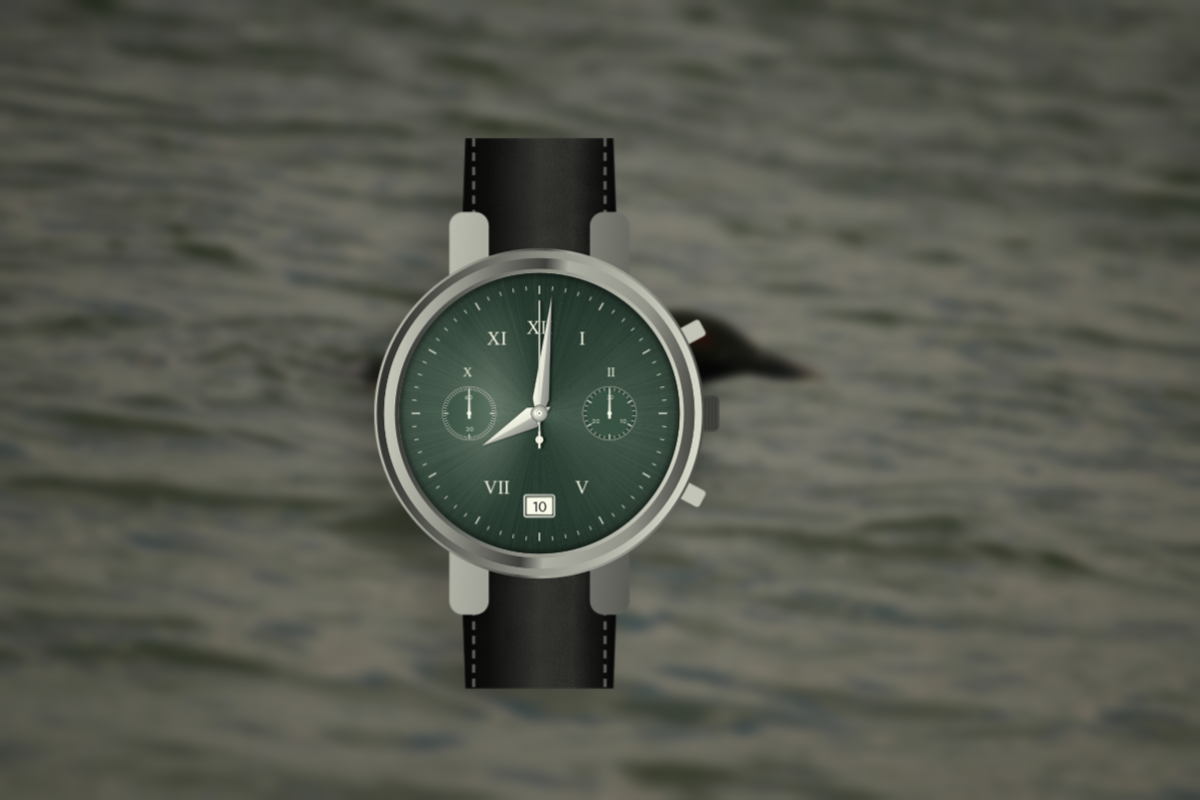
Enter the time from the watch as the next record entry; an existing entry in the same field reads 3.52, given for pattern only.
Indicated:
8.01
